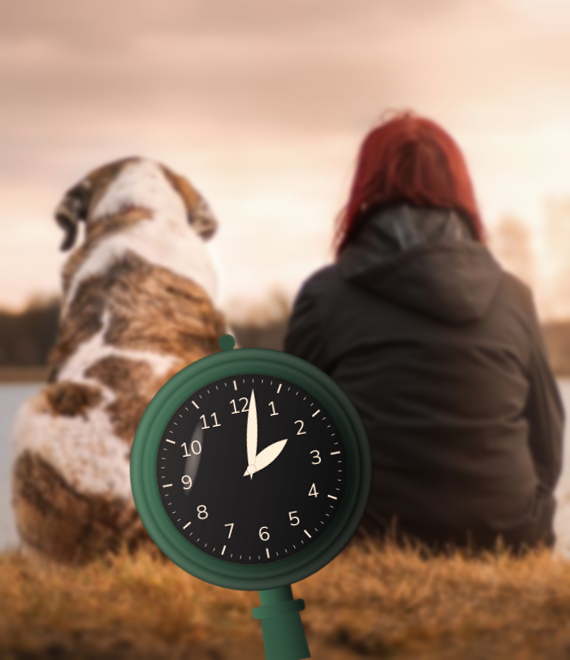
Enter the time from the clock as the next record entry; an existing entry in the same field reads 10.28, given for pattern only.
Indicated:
2.02
